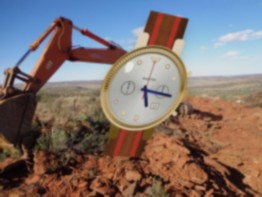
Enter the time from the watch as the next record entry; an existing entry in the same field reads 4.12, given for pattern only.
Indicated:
5.16
